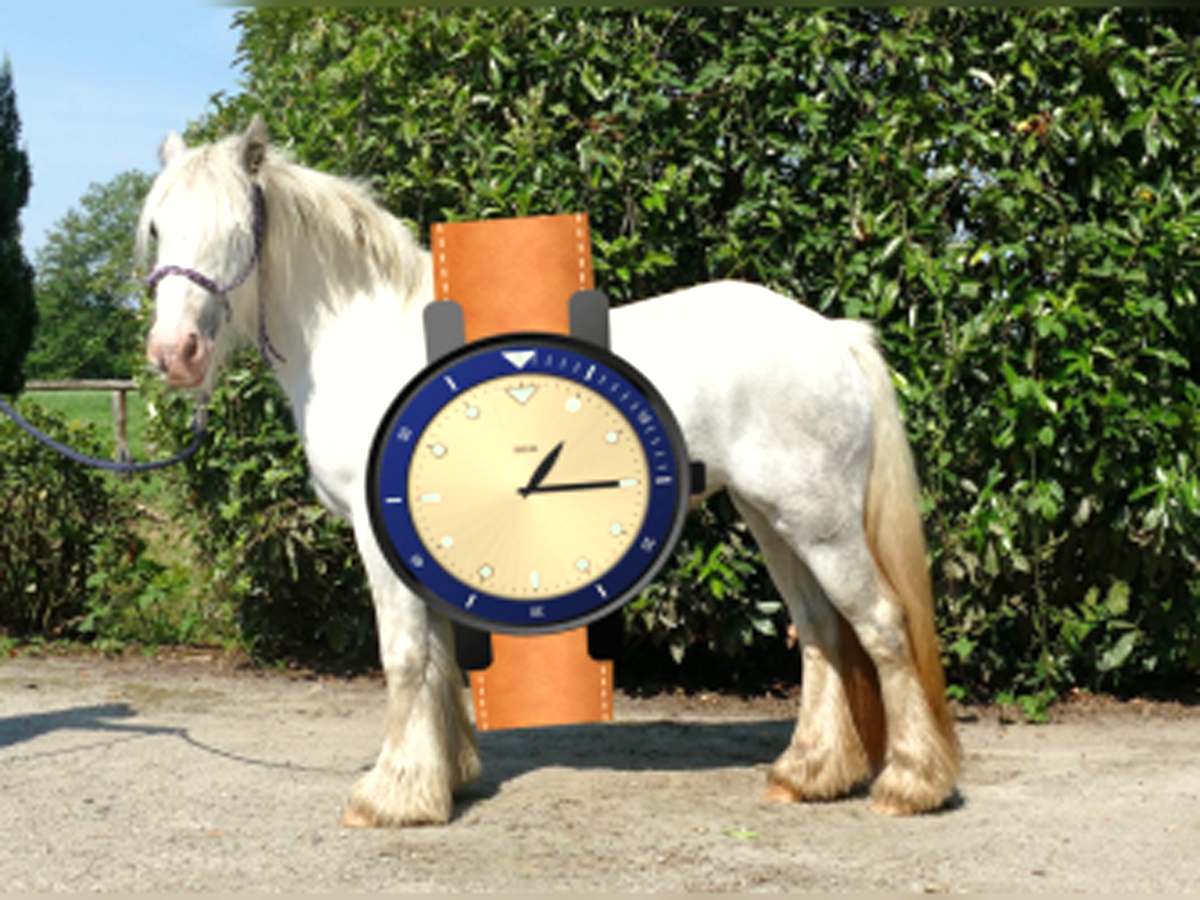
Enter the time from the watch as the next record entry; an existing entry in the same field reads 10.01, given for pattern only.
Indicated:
1.15
